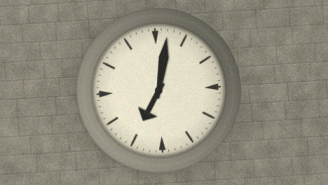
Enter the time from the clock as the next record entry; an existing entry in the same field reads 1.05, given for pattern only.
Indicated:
7.02
